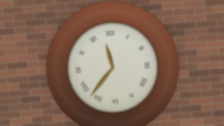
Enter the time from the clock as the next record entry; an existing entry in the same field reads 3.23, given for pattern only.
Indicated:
11.37
